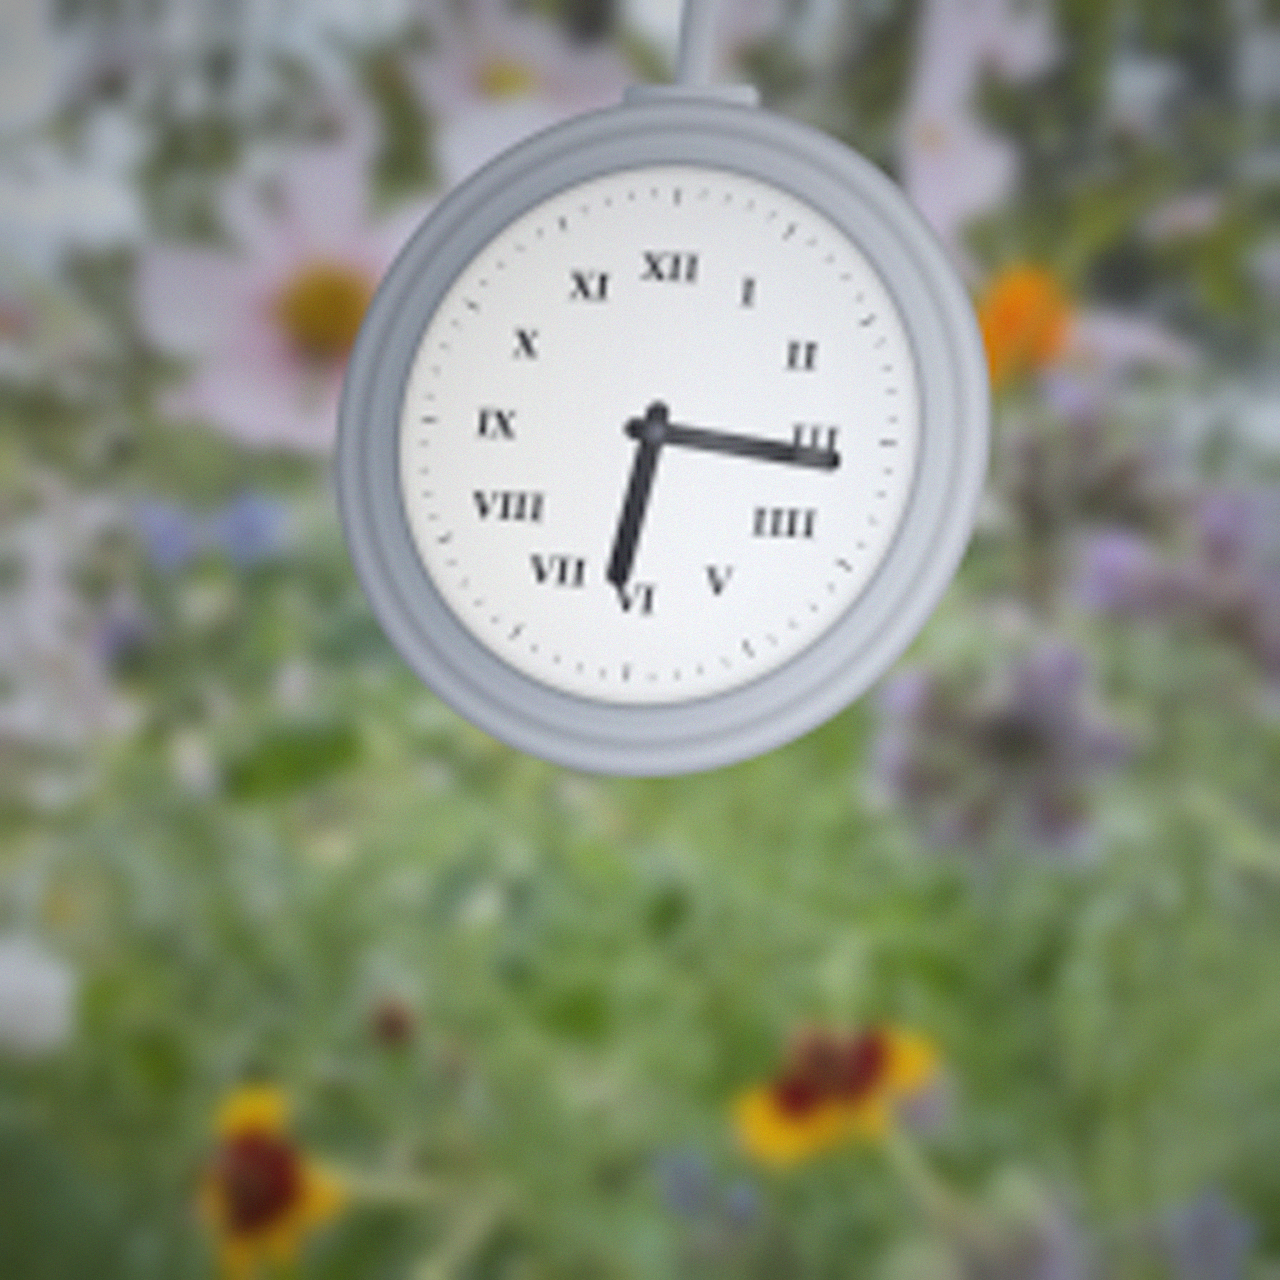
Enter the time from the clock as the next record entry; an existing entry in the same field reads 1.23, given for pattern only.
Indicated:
6.16
